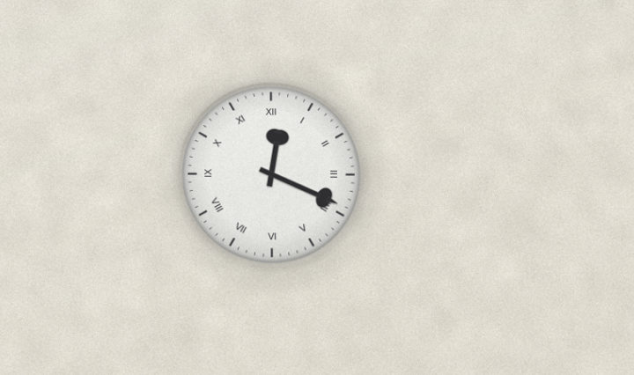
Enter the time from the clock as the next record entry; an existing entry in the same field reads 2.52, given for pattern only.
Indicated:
12.19
